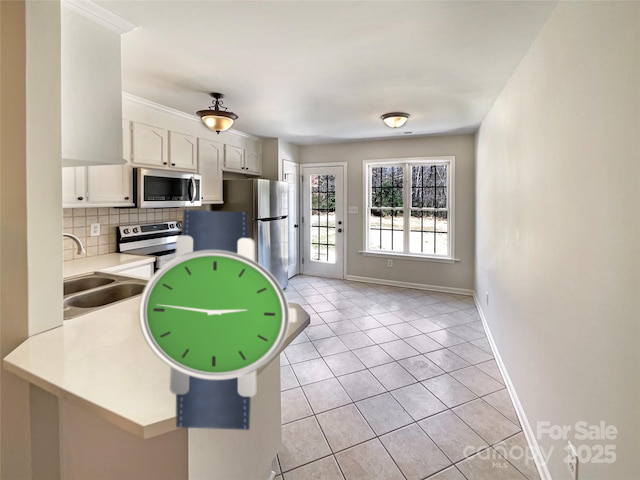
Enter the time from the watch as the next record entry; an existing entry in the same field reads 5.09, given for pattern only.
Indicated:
2.46
